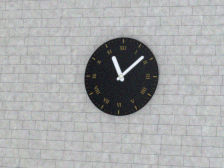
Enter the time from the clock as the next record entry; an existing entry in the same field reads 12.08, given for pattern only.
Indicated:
11.08
